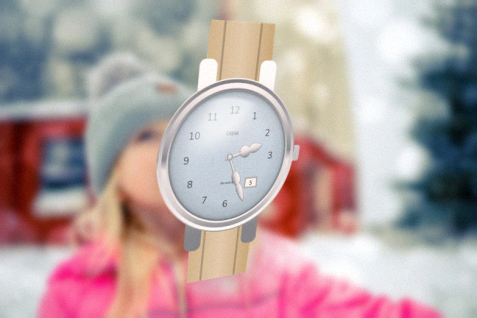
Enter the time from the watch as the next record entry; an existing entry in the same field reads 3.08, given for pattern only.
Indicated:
2.26
